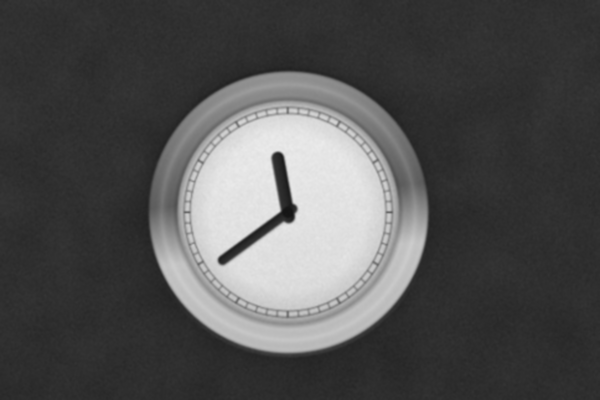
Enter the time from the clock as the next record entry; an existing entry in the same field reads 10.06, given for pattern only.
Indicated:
11.39
